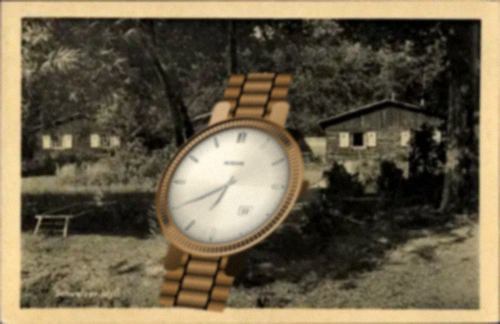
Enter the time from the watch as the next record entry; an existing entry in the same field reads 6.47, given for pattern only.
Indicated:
6.40
